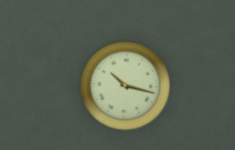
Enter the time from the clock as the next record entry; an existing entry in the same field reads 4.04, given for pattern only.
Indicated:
10.17
